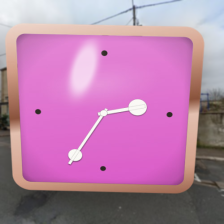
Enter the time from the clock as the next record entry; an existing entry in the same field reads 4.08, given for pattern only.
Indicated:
2.35
